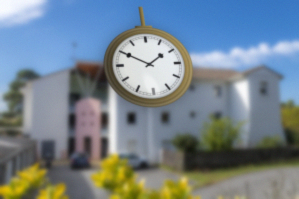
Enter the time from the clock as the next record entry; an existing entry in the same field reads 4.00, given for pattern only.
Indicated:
1.50
